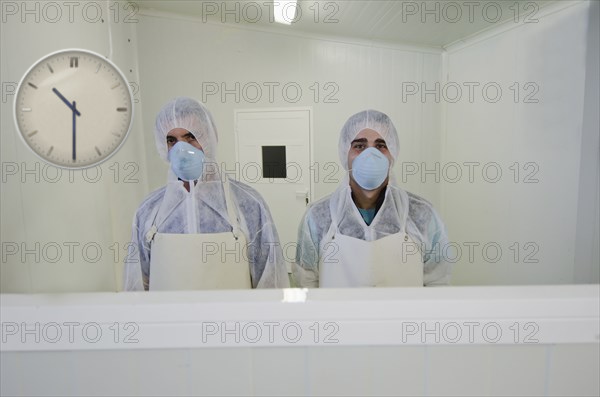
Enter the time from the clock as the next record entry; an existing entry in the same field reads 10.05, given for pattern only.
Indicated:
10.30
